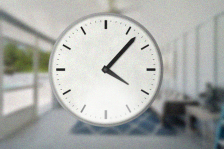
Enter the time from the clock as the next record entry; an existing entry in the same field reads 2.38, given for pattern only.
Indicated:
4.07
